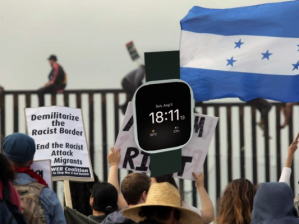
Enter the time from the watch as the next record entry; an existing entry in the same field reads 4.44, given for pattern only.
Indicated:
18.11
